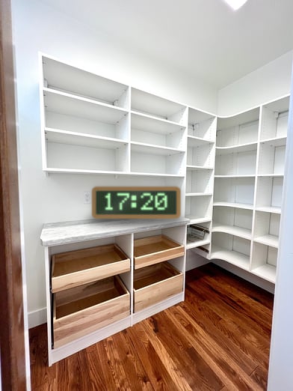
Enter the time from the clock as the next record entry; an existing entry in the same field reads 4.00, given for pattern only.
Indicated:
17.20
